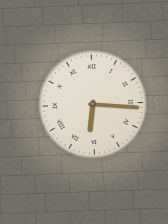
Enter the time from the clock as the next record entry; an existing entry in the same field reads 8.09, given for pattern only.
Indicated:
6.16
